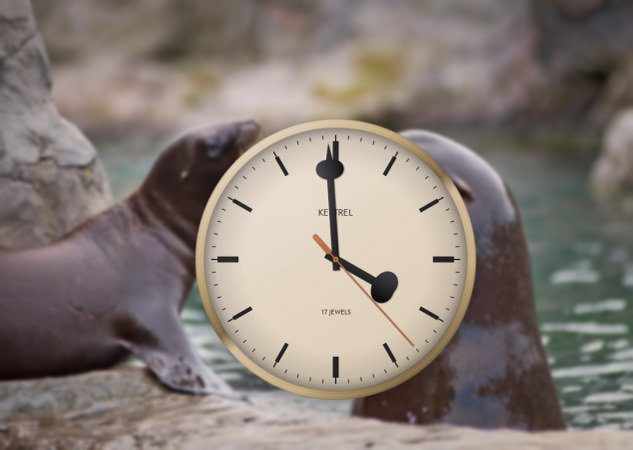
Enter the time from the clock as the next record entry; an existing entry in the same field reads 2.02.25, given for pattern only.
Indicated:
3.59.23
